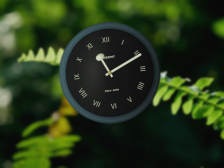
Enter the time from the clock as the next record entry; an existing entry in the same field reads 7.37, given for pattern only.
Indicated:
11.11
